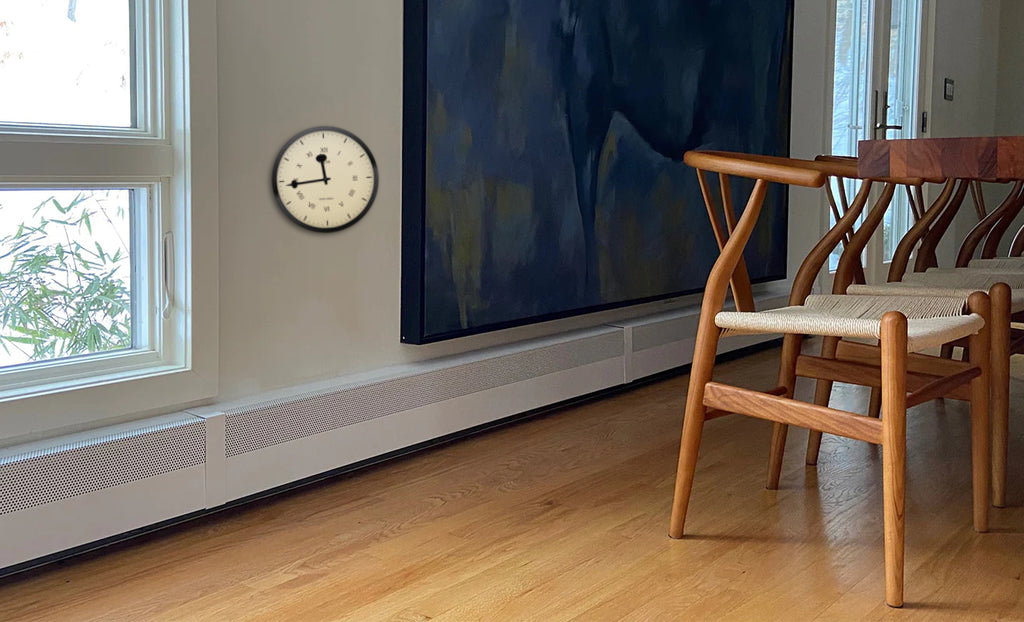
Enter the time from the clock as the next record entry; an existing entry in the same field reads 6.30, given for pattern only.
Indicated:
11.44
